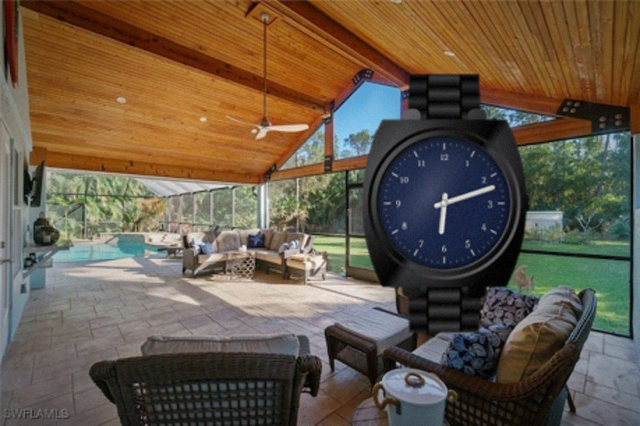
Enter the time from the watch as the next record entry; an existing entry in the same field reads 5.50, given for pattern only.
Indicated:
6.12
